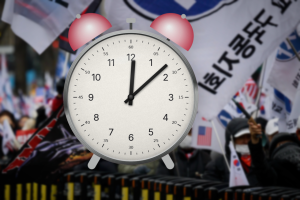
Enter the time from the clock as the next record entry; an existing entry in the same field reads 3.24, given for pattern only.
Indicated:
12.08
